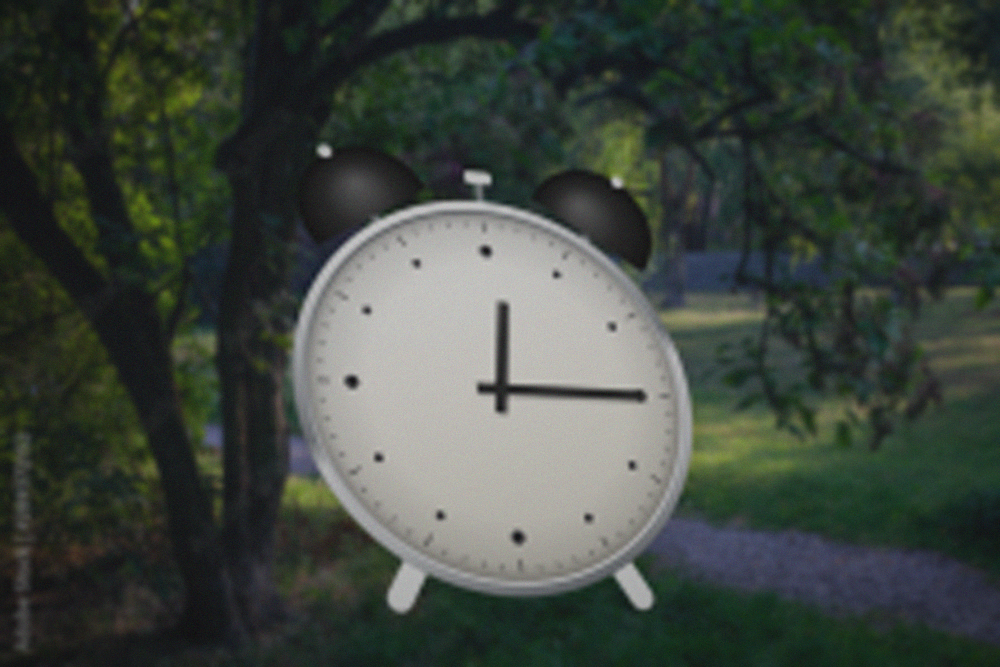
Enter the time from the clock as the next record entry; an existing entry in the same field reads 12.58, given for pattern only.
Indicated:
12.15
